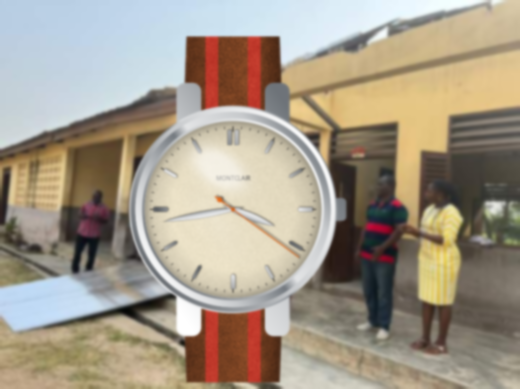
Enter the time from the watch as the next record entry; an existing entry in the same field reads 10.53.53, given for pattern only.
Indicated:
3.43.21
